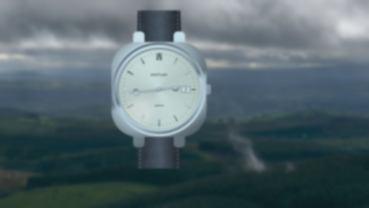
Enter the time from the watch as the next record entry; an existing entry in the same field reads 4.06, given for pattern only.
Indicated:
2.44
